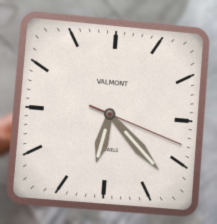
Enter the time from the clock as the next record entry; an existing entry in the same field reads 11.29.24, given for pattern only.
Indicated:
6.22.18
